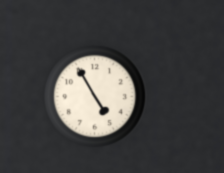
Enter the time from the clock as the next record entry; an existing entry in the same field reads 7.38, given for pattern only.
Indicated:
4.55
